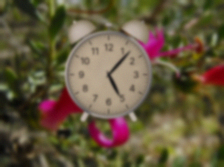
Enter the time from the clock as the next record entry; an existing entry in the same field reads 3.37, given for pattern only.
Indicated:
5.07
